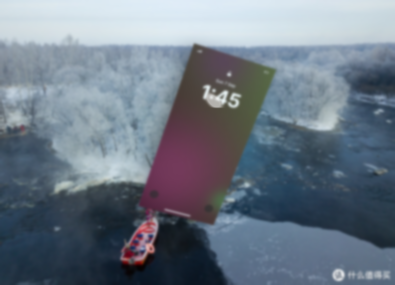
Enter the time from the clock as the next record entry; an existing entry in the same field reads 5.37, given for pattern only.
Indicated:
1.45
